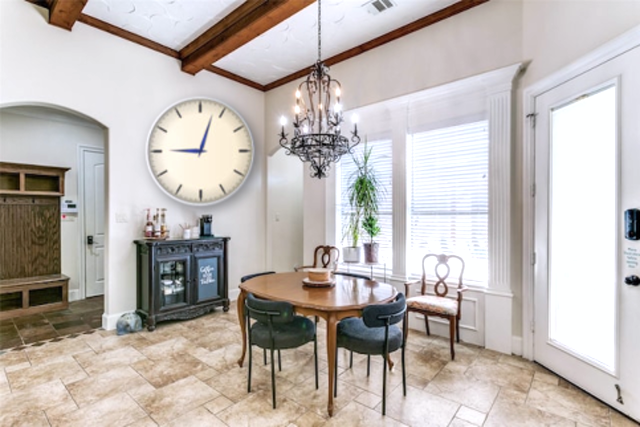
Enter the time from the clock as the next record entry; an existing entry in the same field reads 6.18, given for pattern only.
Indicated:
9.03
